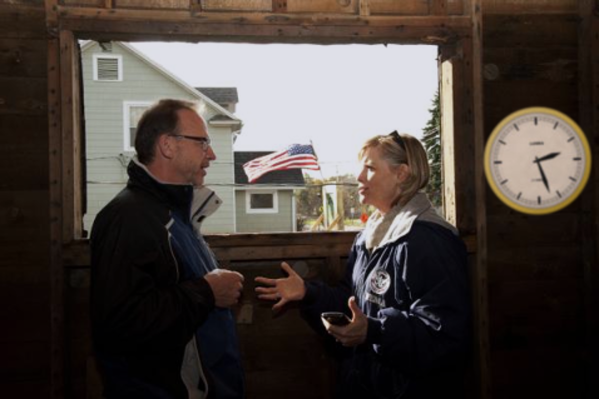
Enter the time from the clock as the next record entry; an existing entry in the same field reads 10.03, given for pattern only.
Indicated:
2.27
